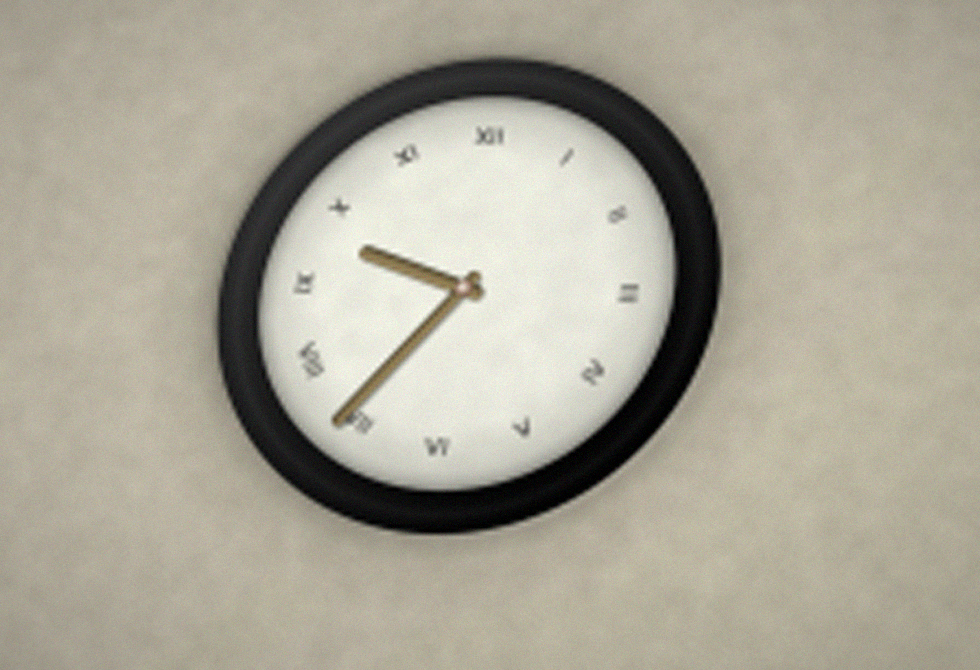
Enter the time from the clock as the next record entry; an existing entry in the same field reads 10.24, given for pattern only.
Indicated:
9.36
